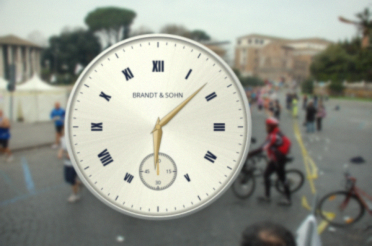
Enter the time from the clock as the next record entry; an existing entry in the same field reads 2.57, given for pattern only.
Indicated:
6.08
